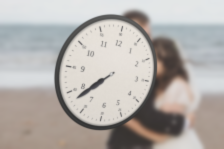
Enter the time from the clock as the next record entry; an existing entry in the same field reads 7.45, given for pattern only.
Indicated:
7.38
